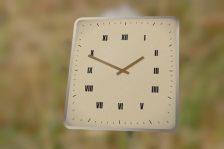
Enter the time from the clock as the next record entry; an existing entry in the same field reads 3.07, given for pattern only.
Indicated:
1.49
